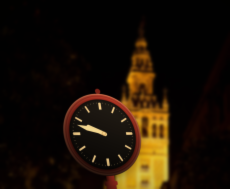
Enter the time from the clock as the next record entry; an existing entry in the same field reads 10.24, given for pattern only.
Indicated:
9.48
